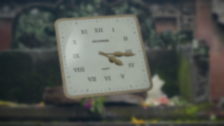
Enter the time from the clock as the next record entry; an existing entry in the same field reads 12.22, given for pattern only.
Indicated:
4.16
